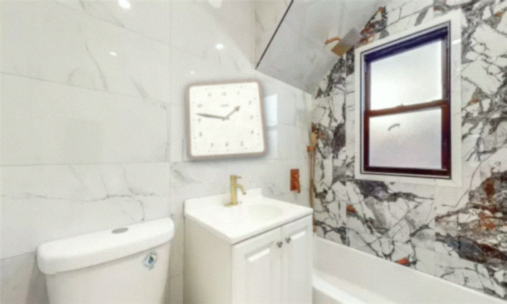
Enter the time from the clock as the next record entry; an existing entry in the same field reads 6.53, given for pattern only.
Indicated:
1.47
